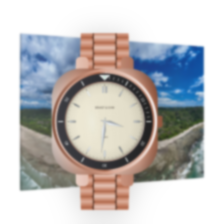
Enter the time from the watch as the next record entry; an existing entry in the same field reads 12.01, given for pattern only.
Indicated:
3.31
